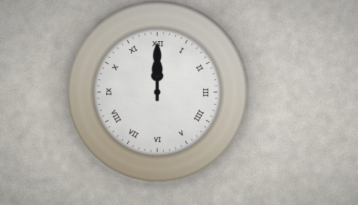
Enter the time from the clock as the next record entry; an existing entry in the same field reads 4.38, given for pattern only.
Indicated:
12.00
